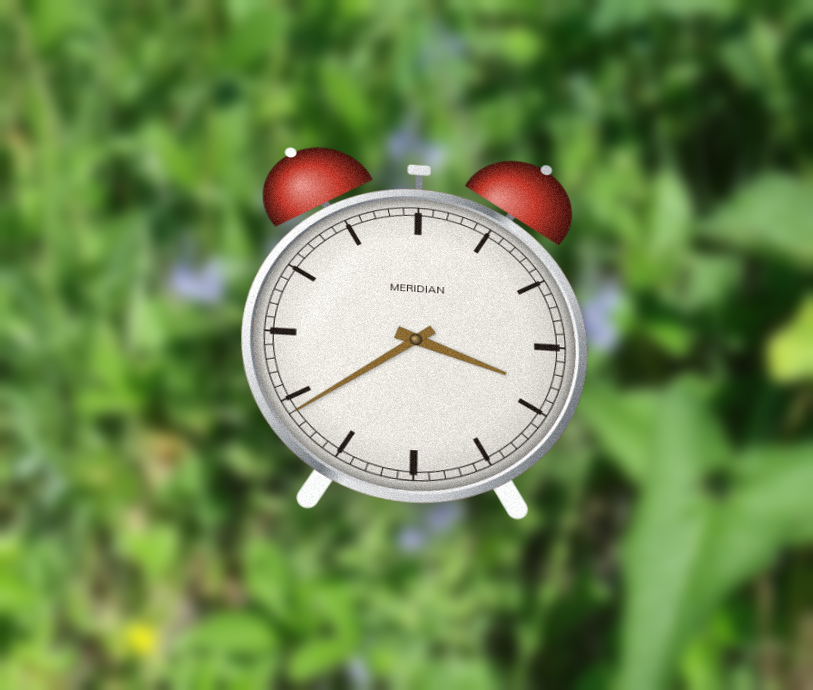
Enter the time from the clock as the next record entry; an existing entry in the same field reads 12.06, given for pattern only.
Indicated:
3.39
